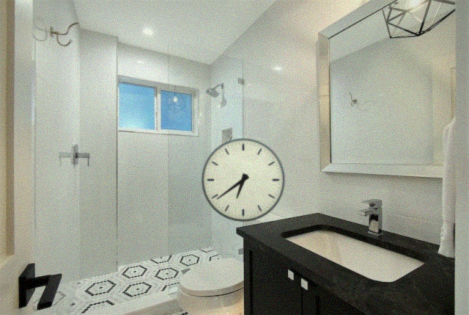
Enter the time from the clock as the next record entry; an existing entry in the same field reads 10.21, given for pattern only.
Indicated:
6.39
